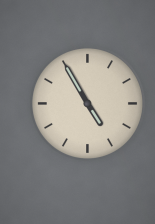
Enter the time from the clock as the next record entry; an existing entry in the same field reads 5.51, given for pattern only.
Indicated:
4.55
